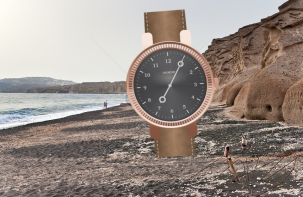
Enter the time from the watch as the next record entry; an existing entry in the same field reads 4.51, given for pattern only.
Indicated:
7.05
